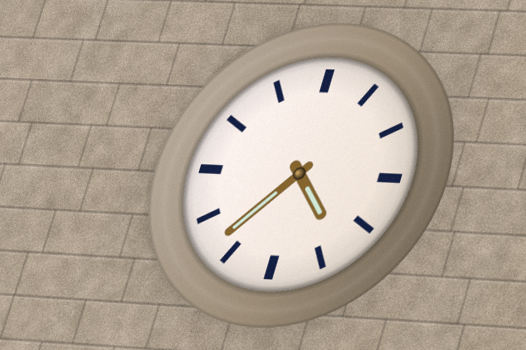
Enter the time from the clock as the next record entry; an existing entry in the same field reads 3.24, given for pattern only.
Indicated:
4.37
